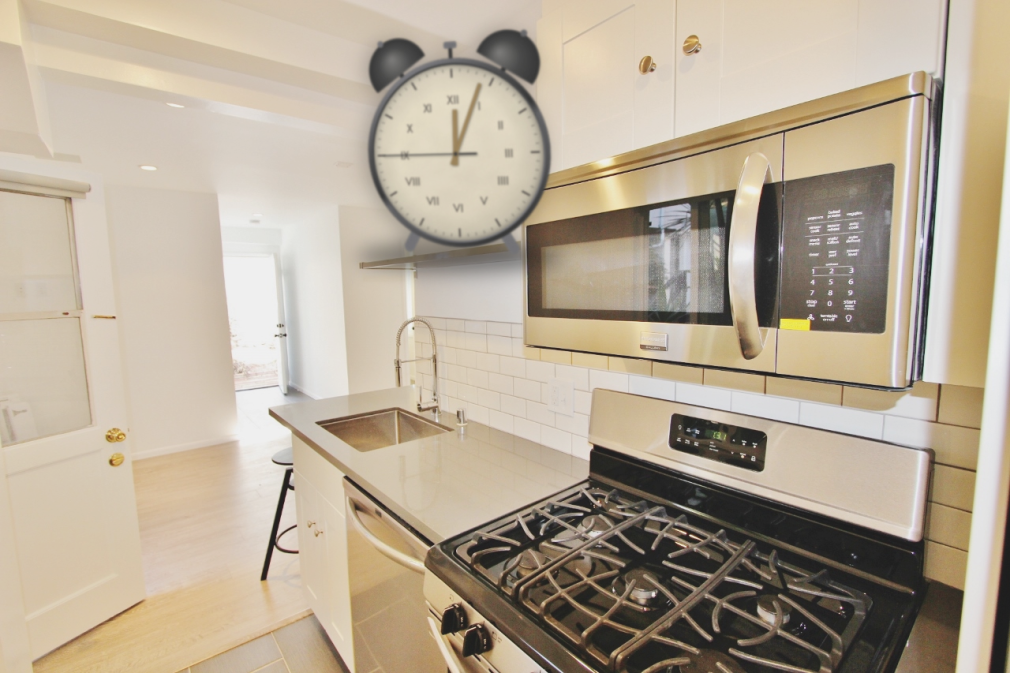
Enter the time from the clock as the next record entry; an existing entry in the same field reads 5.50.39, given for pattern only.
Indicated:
12.03.45
